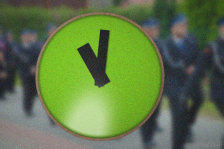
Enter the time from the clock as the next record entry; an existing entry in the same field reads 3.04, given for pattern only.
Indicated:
11.01
